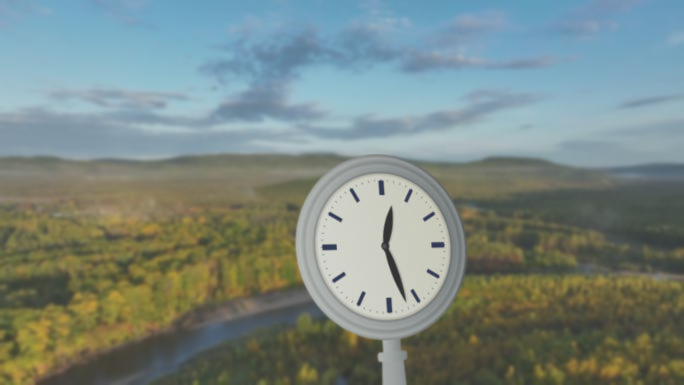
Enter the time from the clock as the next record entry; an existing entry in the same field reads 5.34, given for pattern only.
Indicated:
12.27
